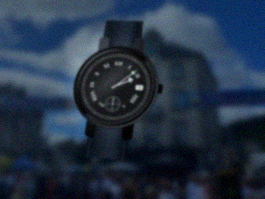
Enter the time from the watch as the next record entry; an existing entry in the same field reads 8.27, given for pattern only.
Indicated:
2.08
